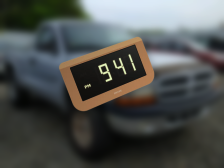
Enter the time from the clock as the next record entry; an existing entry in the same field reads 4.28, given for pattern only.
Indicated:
9.41
